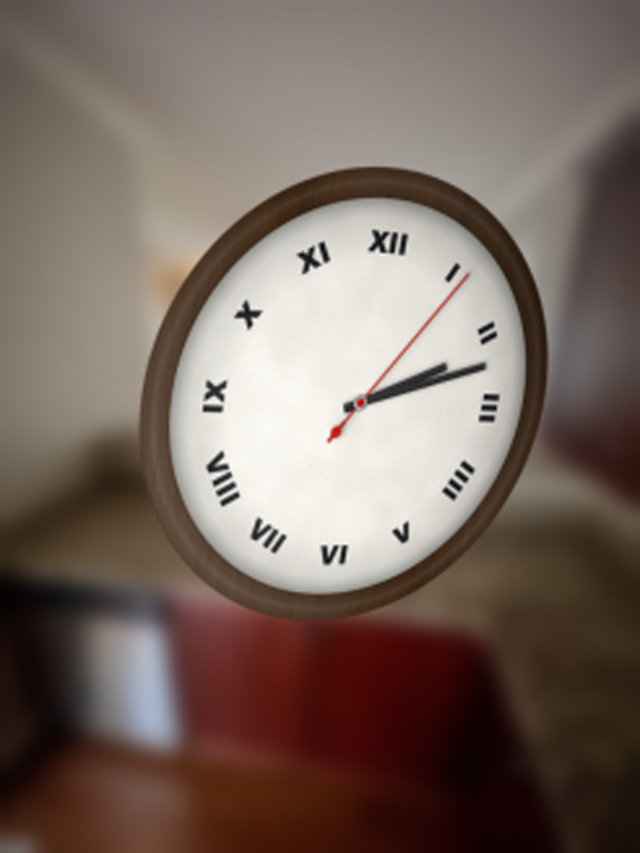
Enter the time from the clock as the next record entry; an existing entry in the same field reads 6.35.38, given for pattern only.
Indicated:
2.12.06
